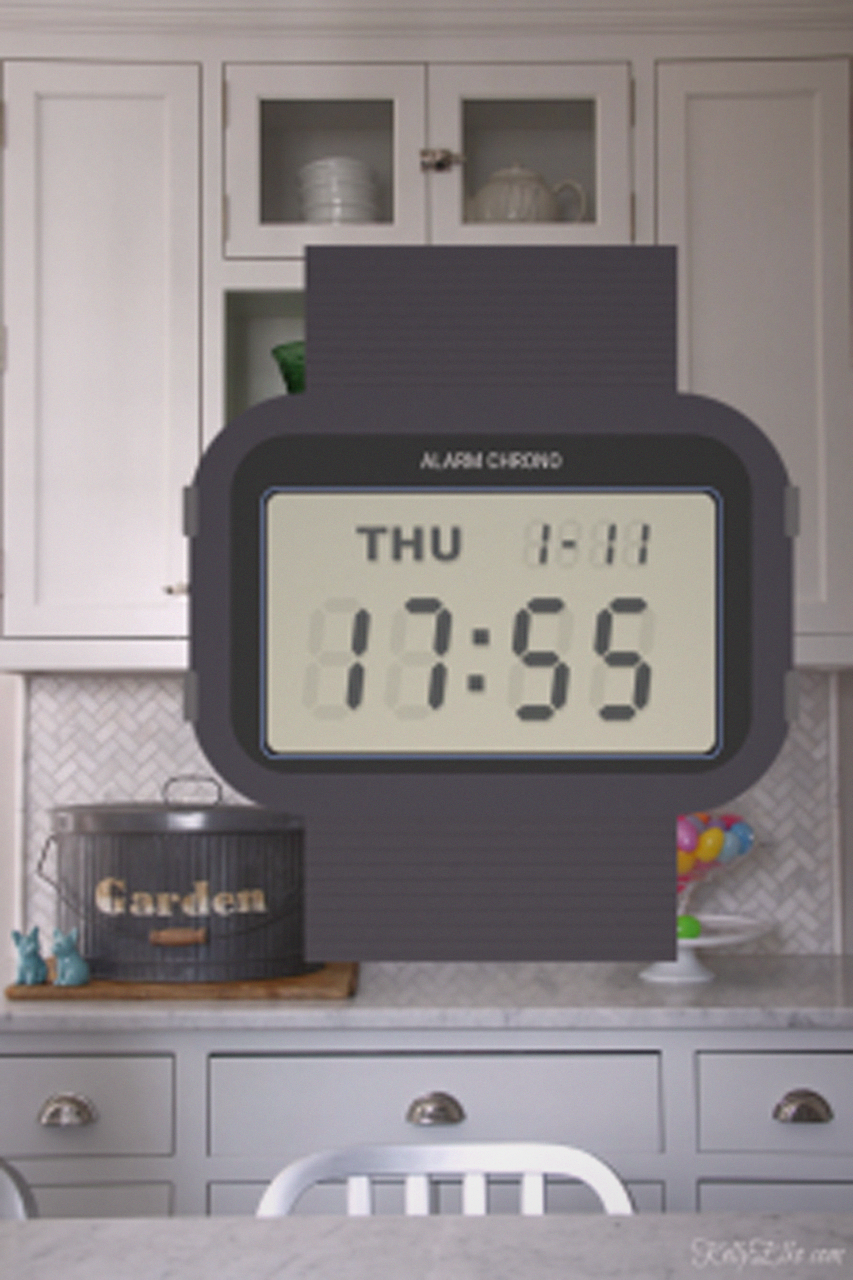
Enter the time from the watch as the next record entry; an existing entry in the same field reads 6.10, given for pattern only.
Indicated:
17.55
